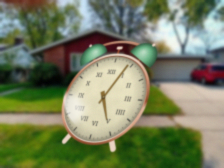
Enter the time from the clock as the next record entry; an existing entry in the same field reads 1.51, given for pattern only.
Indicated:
5.04
